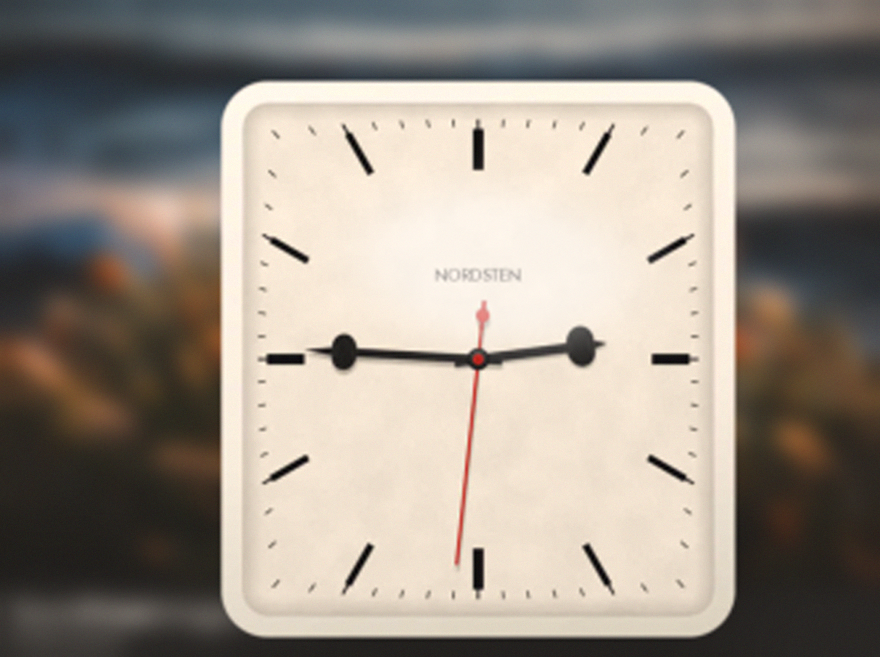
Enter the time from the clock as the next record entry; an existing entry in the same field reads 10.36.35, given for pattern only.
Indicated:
2.45.31
